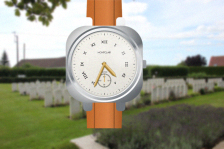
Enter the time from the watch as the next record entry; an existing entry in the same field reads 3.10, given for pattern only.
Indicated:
4.34
